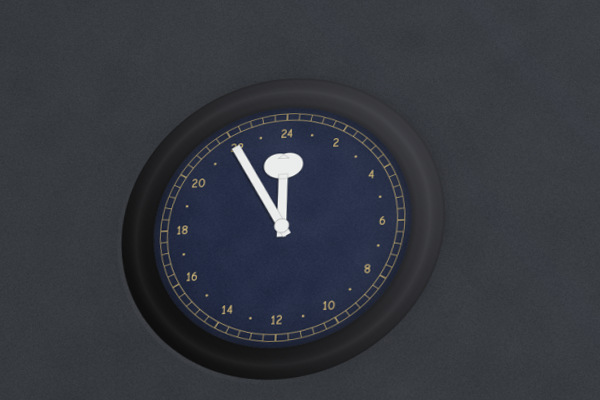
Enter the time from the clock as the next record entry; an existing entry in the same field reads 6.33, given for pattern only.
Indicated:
23.55
